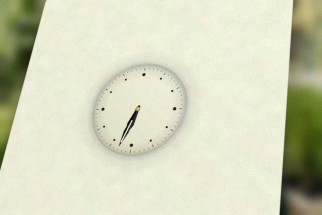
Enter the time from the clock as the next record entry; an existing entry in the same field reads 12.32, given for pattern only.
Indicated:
6.33
